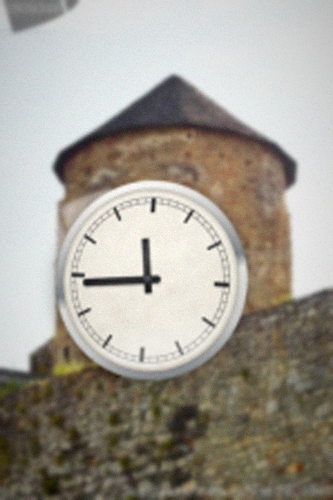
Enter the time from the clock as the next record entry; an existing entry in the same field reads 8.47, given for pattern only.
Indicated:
11.44
